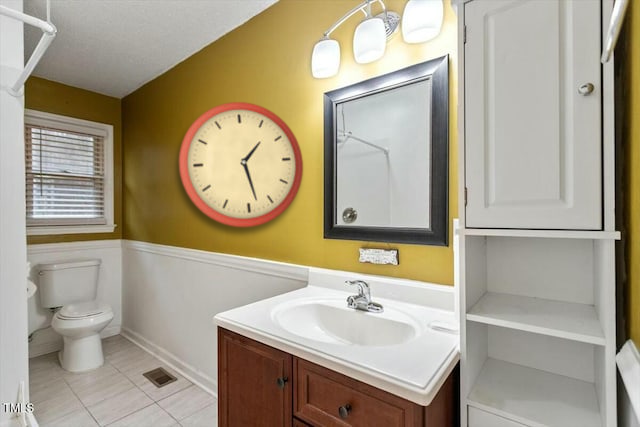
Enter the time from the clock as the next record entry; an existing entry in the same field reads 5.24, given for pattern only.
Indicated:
1.28
